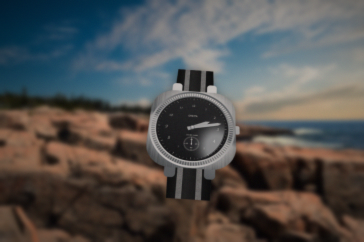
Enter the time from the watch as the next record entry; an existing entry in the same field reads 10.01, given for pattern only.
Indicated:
2.13
